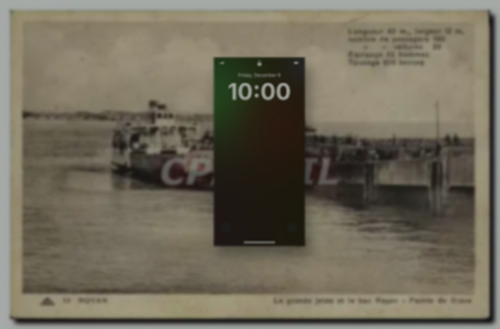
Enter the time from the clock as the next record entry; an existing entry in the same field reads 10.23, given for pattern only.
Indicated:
10.00
